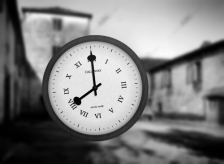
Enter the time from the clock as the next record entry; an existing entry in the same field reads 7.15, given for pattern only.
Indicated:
8.00
